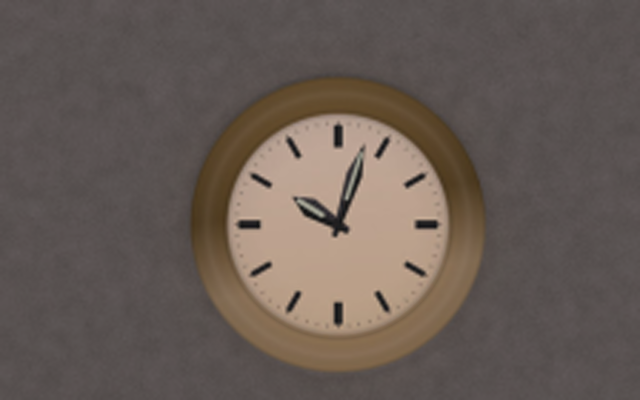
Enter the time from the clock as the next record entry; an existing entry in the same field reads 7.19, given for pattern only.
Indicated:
10.03
